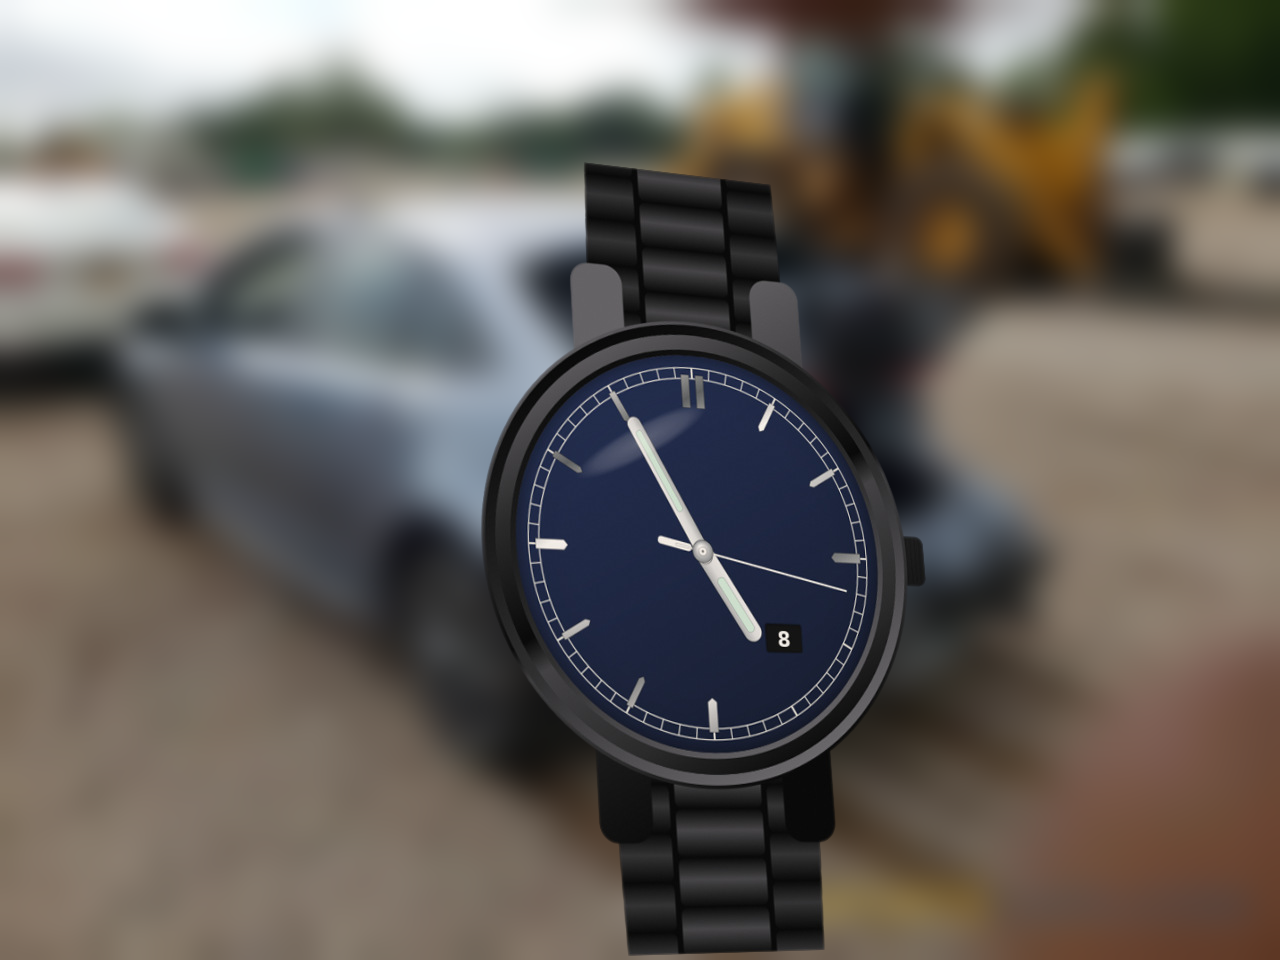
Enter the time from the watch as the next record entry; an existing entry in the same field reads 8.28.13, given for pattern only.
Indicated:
4.55.17
